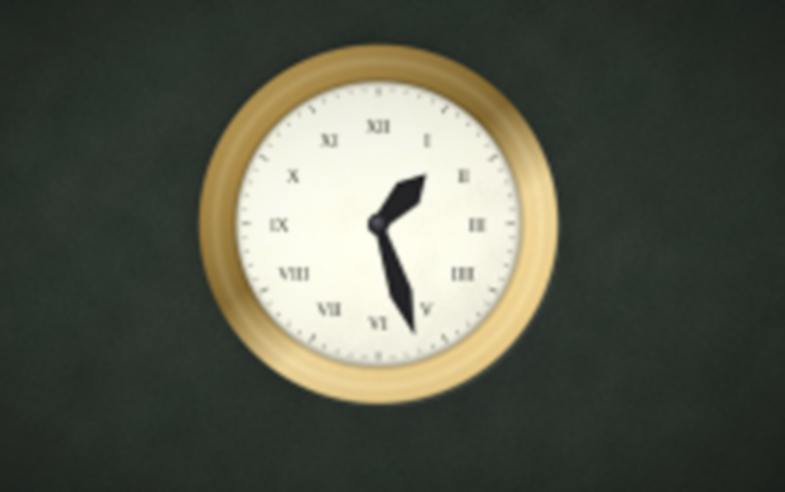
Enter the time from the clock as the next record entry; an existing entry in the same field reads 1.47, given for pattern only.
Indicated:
1.27
